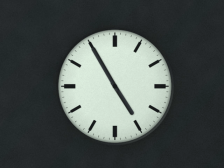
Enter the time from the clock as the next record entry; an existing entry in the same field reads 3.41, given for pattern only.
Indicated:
4.55
